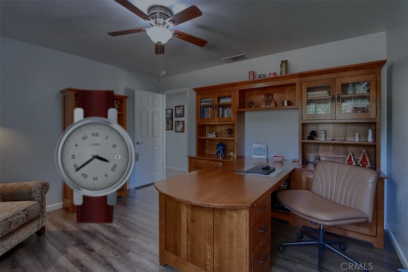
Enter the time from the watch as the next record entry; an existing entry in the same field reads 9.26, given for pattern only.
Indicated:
3.39
